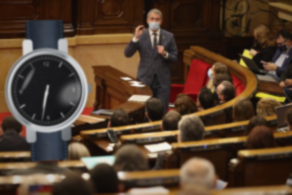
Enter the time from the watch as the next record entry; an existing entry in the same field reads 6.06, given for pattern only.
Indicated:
6.32
